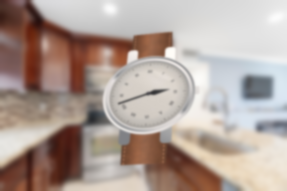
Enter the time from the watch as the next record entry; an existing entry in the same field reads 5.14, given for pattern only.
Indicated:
2.42
